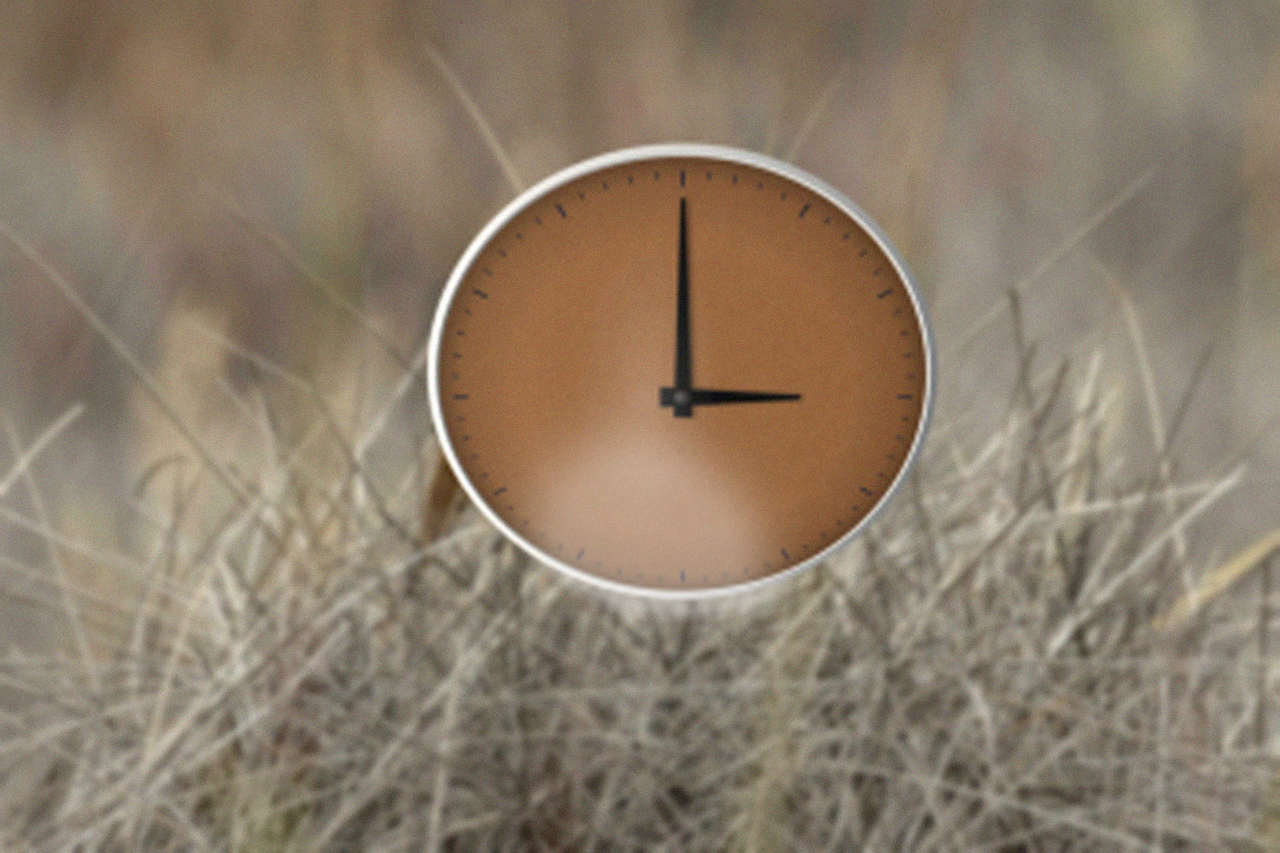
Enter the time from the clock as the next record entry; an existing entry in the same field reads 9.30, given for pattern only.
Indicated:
3.00
